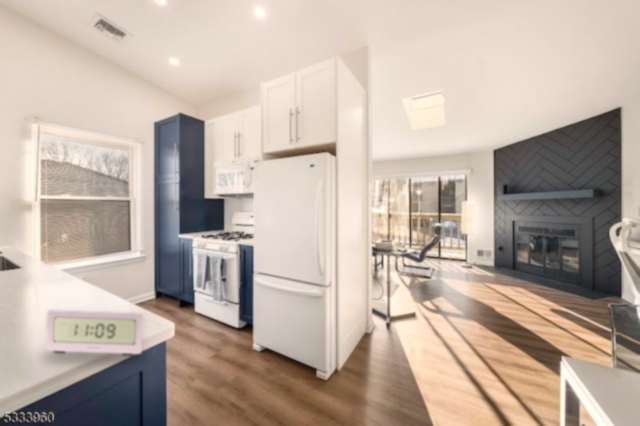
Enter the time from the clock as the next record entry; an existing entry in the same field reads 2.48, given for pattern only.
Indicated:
11.09
